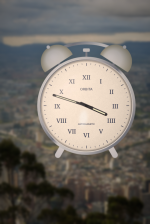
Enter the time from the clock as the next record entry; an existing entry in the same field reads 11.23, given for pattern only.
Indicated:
3.48
